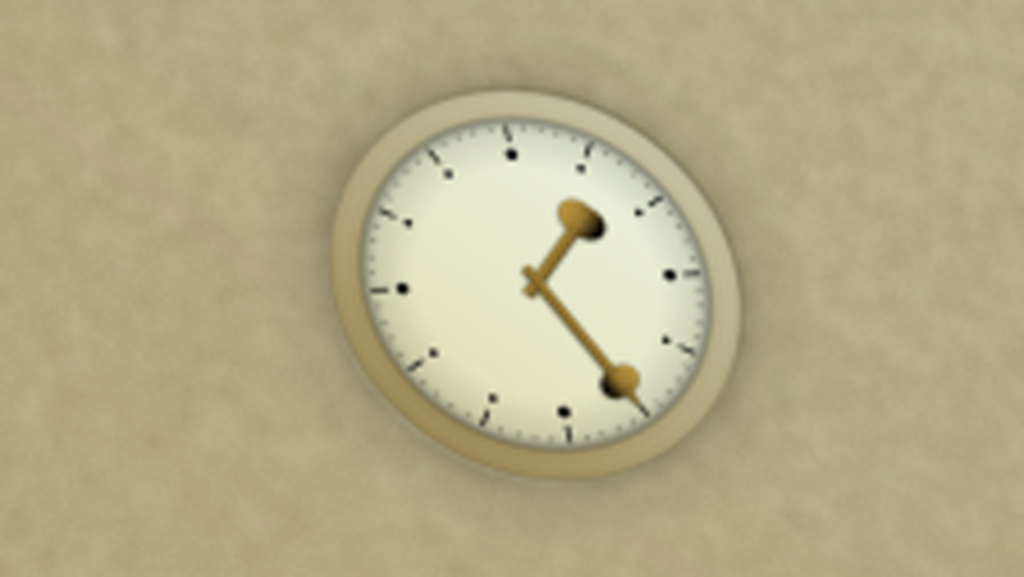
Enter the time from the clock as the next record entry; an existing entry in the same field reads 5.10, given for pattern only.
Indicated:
1.25
